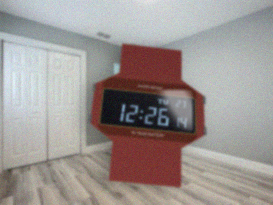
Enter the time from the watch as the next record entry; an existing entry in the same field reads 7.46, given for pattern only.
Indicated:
12.26
